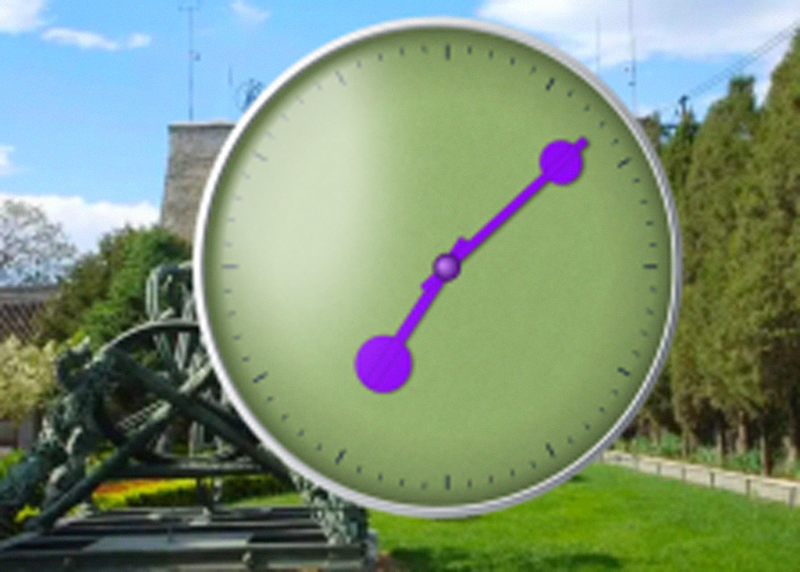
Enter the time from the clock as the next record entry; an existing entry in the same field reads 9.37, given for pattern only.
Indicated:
7.08
